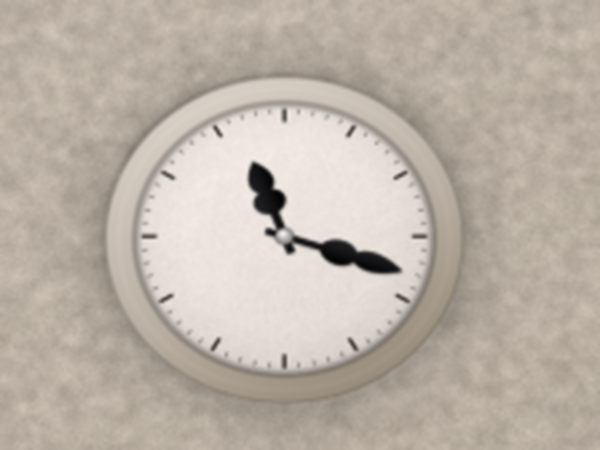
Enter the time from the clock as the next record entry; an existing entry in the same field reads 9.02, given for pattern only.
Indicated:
11.18
